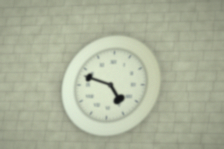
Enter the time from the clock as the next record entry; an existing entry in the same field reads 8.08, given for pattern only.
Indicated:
4.48
